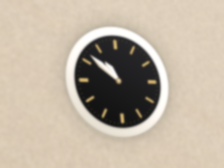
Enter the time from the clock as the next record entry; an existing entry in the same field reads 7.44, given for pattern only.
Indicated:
10.52
